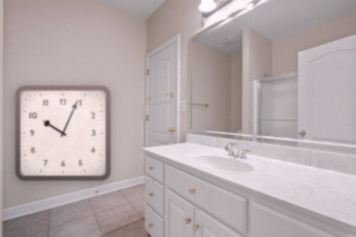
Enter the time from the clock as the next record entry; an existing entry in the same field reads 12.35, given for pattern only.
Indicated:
10.04
